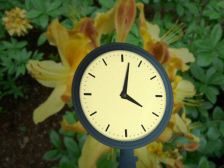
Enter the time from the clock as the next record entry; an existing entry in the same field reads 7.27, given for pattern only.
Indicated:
4.02
